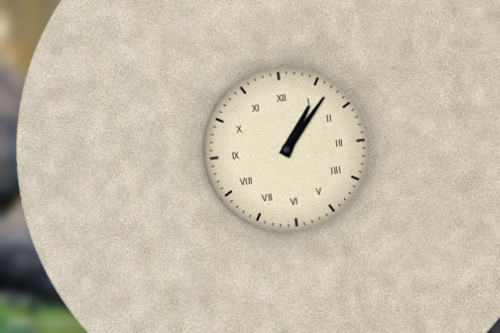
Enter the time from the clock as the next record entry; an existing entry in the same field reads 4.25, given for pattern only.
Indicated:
1.07
